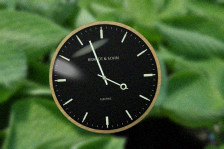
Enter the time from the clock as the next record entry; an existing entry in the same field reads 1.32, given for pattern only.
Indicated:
3.57
